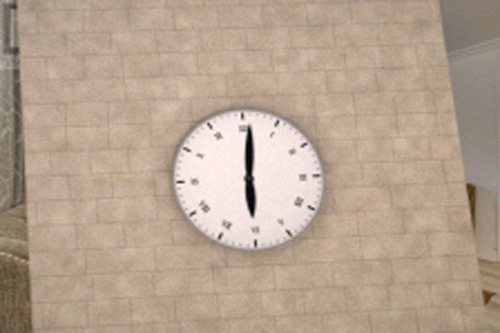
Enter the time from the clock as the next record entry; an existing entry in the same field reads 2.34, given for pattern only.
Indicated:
6.01
